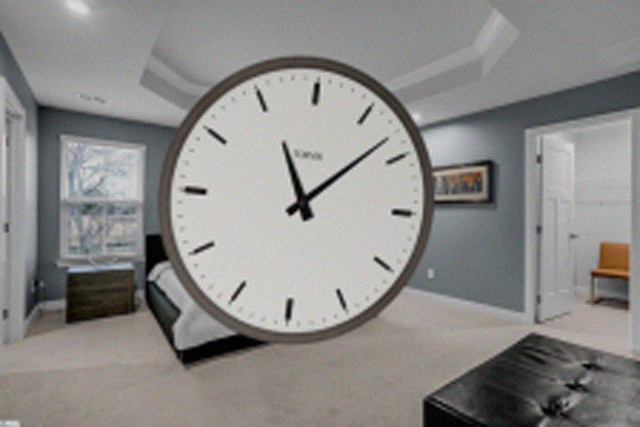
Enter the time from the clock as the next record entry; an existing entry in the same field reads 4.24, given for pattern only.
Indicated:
11.08
